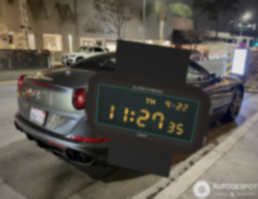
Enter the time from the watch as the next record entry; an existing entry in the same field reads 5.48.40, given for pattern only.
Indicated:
11.27.35
